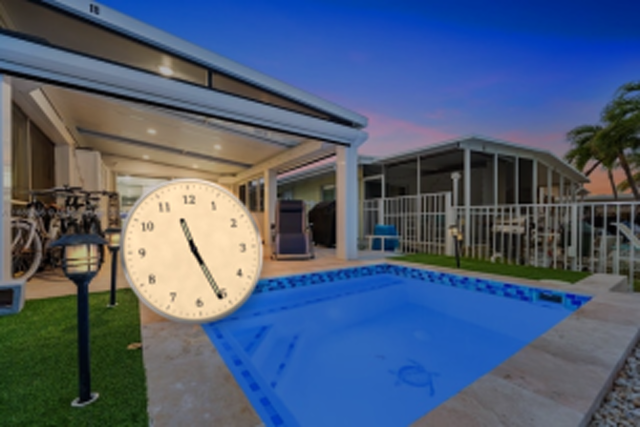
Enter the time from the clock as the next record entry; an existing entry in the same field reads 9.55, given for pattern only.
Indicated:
11.26
